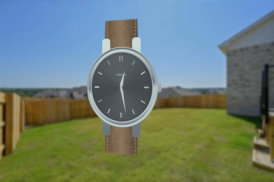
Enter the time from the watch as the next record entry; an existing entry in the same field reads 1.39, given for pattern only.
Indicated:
12.28
